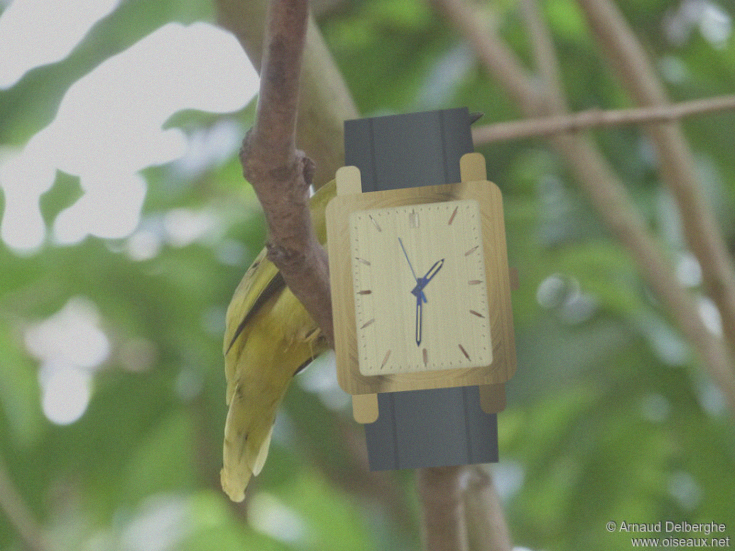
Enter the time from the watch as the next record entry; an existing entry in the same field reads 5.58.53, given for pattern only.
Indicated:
1.30.57
